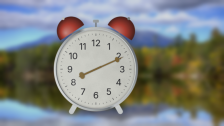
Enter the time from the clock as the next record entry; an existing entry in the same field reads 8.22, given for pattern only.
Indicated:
8.11
